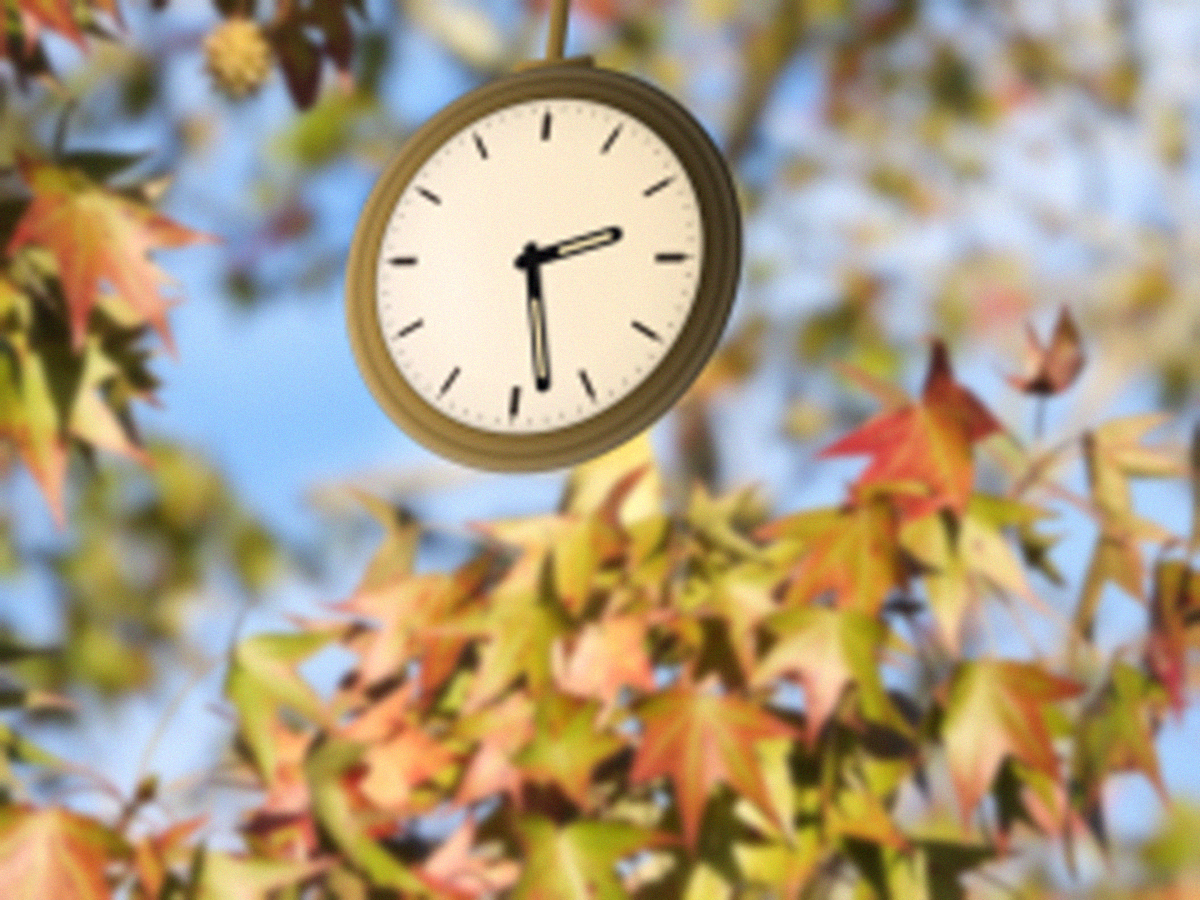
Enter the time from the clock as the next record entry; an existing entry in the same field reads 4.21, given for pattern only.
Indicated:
2.28
